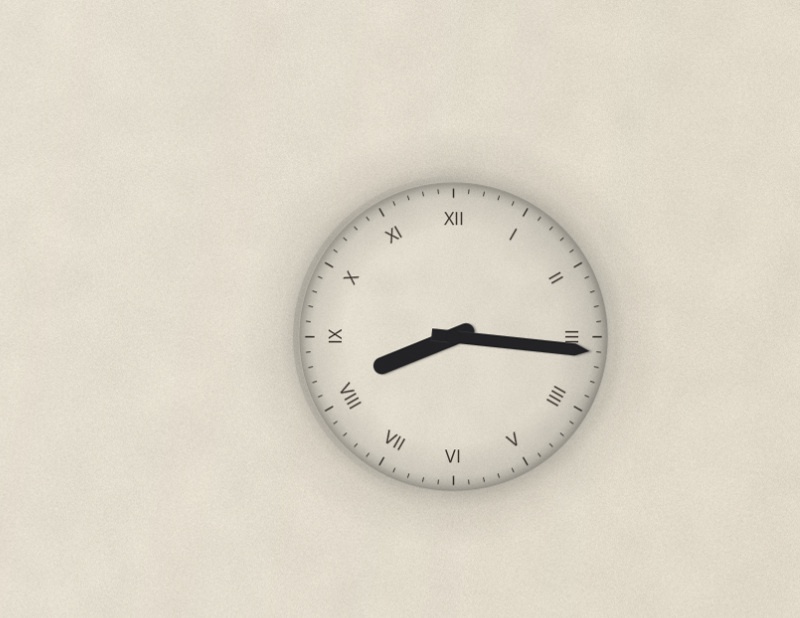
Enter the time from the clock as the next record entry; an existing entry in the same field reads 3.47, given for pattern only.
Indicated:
8.16
